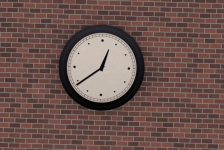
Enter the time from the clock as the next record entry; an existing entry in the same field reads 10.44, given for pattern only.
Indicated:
12.39
